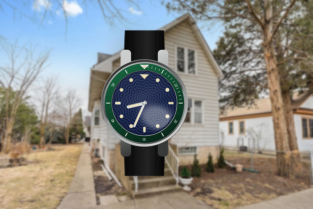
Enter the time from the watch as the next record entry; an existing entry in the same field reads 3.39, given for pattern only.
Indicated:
8.34
